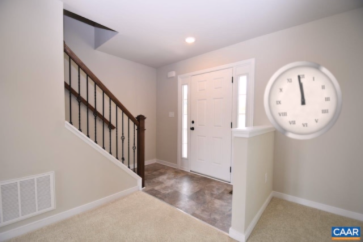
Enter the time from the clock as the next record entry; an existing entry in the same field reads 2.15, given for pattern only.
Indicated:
11.59
